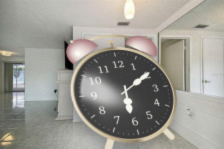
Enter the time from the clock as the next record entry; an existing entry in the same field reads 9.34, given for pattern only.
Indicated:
6.10
